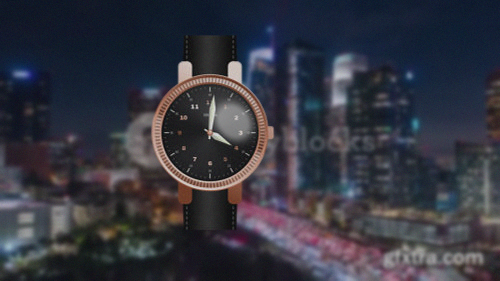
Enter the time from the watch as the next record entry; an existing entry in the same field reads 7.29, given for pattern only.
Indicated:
4.01
